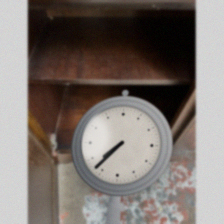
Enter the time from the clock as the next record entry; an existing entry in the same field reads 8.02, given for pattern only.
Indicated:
7.37
